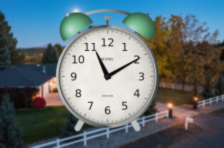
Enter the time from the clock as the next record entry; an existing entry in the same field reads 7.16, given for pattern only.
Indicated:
11.10
